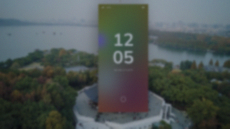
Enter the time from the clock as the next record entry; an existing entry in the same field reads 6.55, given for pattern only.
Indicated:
12.05
